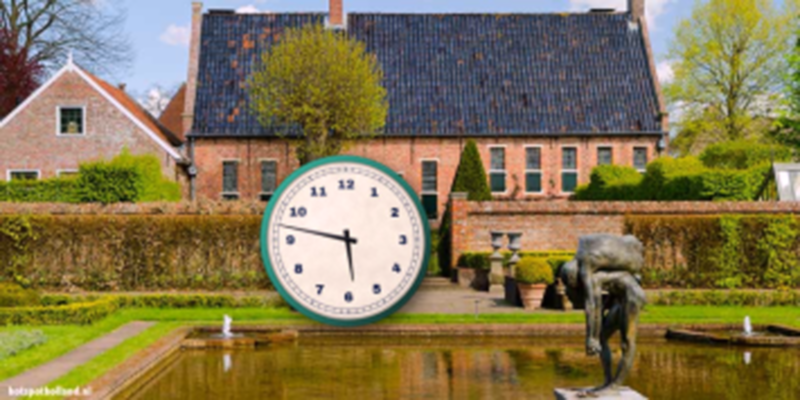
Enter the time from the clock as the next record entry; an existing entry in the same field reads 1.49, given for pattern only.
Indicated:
5.47
